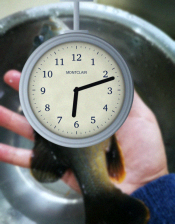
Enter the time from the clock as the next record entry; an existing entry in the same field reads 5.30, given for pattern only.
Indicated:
6.12
